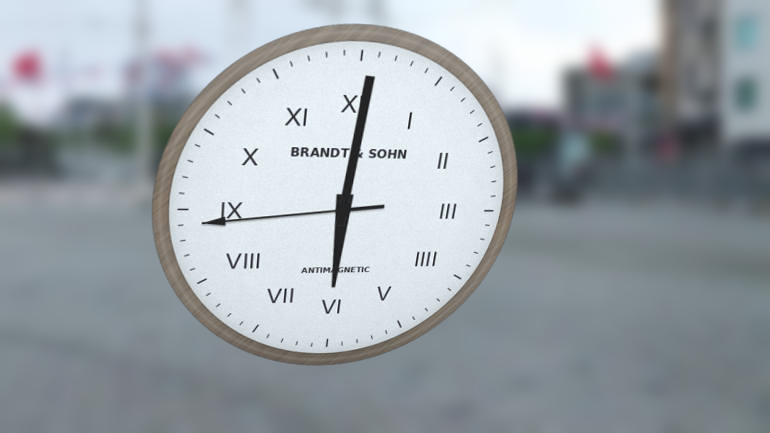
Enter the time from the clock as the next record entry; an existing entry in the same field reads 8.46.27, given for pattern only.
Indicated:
6.00.44
